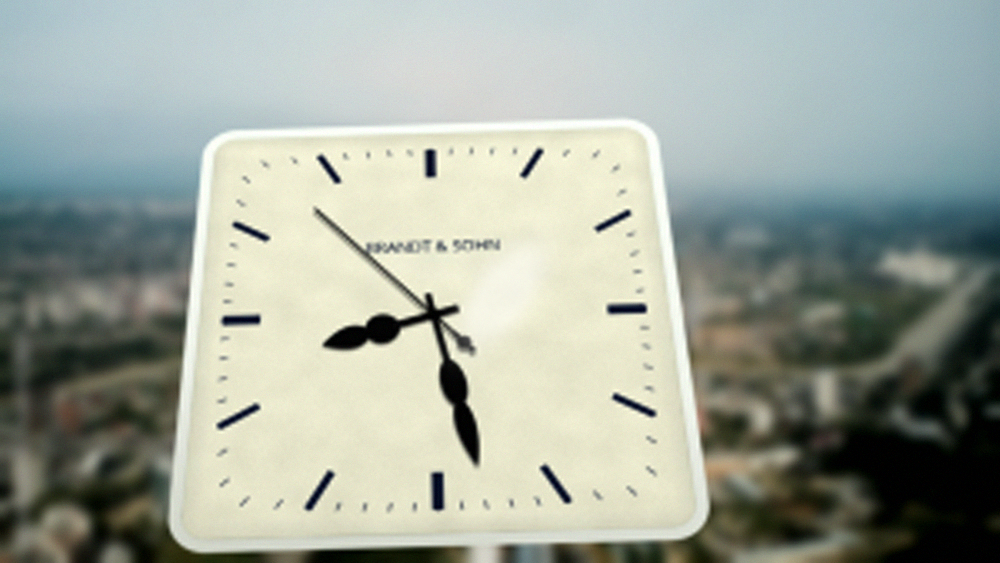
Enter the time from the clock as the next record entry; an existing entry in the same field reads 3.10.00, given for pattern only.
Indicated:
8.27.53
